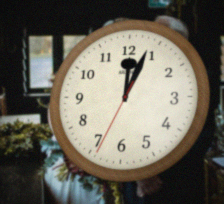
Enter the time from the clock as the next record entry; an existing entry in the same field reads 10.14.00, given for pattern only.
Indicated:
12.03.34
